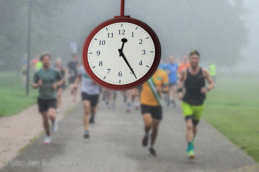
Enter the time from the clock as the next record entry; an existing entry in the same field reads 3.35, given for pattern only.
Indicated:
12.25
